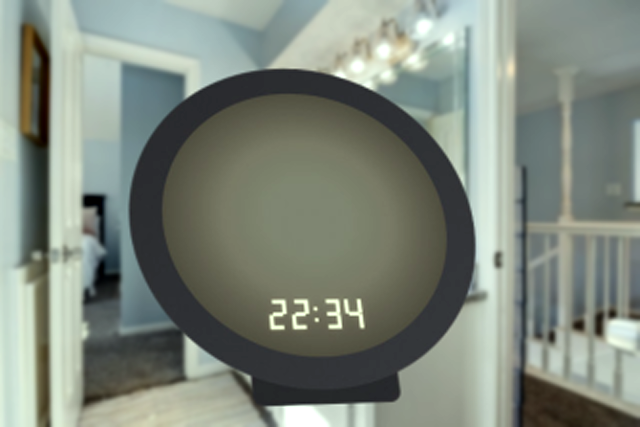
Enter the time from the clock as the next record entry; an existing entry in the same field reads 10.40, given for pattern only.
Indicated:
22.34
